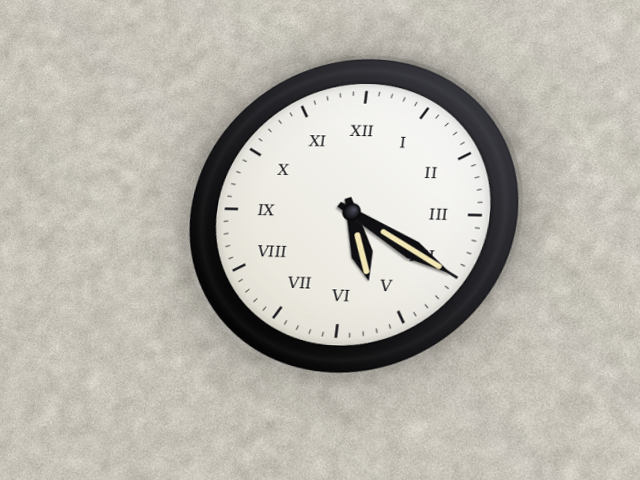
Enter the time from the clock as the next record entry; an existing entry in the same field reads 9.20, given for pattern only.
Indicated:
5.20
